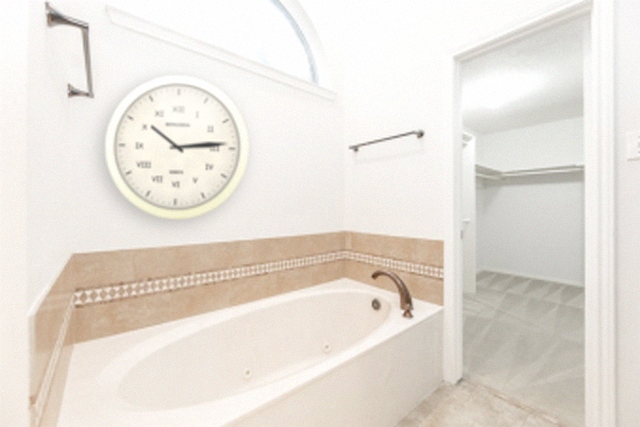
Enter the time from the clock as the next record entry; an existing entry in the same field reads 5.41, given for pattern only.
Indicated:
10.14
